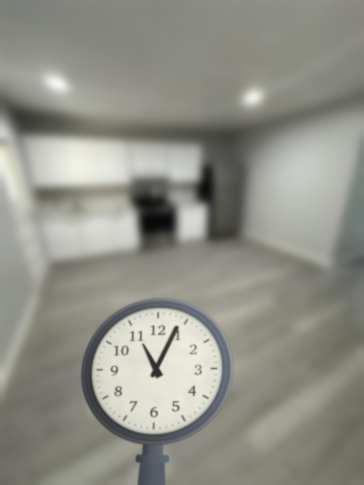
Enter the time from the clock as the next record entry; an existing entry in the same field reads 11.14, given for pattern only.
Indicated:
11.04
